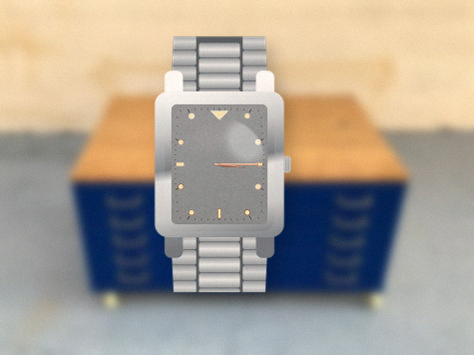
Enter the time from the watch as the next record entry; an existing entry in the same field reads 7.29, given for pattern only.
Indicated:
3.15
